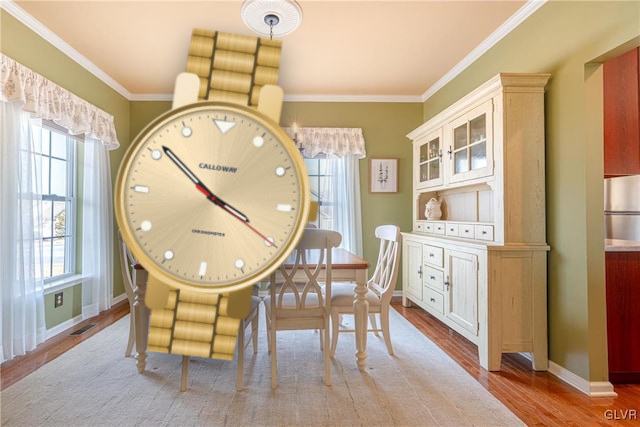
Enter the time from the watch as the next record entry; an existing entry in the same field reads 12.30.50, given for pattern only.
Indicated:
3.51.20
